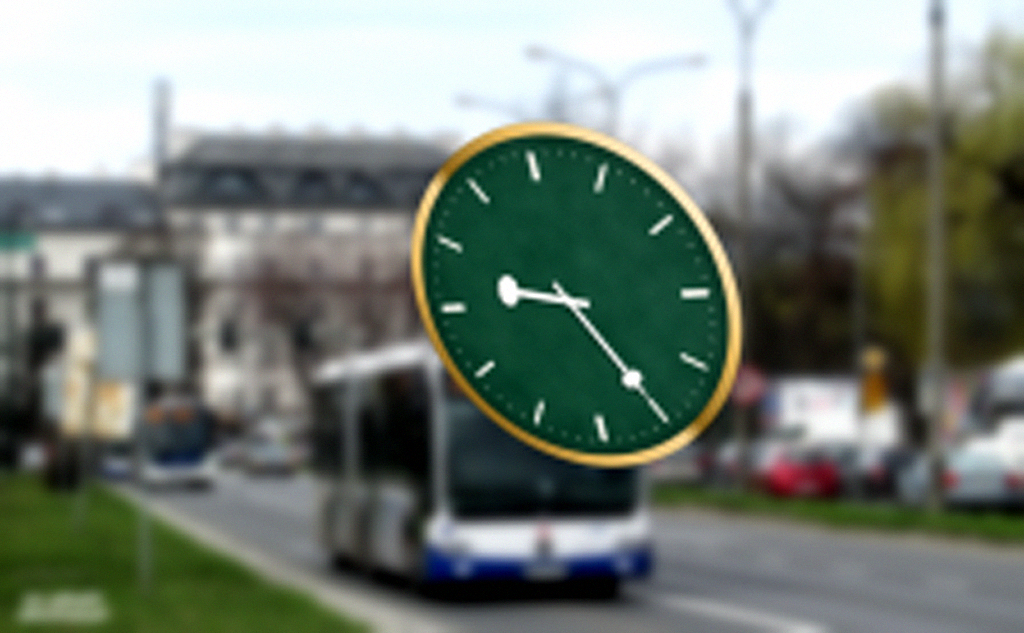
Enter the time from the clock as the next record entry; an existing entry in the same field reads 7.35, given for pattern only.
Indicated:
9.25
